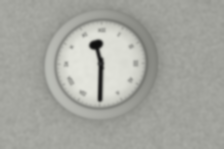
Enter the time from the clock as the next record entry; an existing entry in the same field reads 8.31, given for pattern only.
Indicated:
11.30
